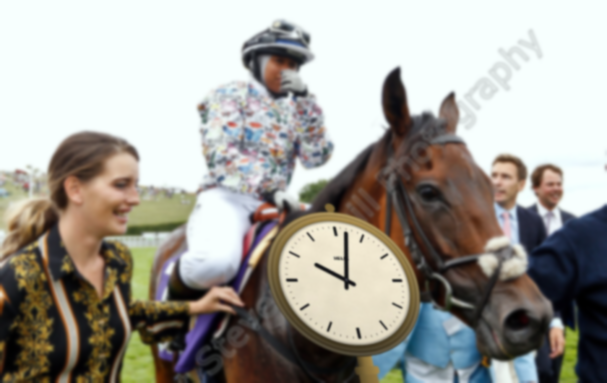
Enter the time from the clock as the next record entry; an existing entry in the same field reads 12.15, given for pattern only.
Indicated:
10.02
